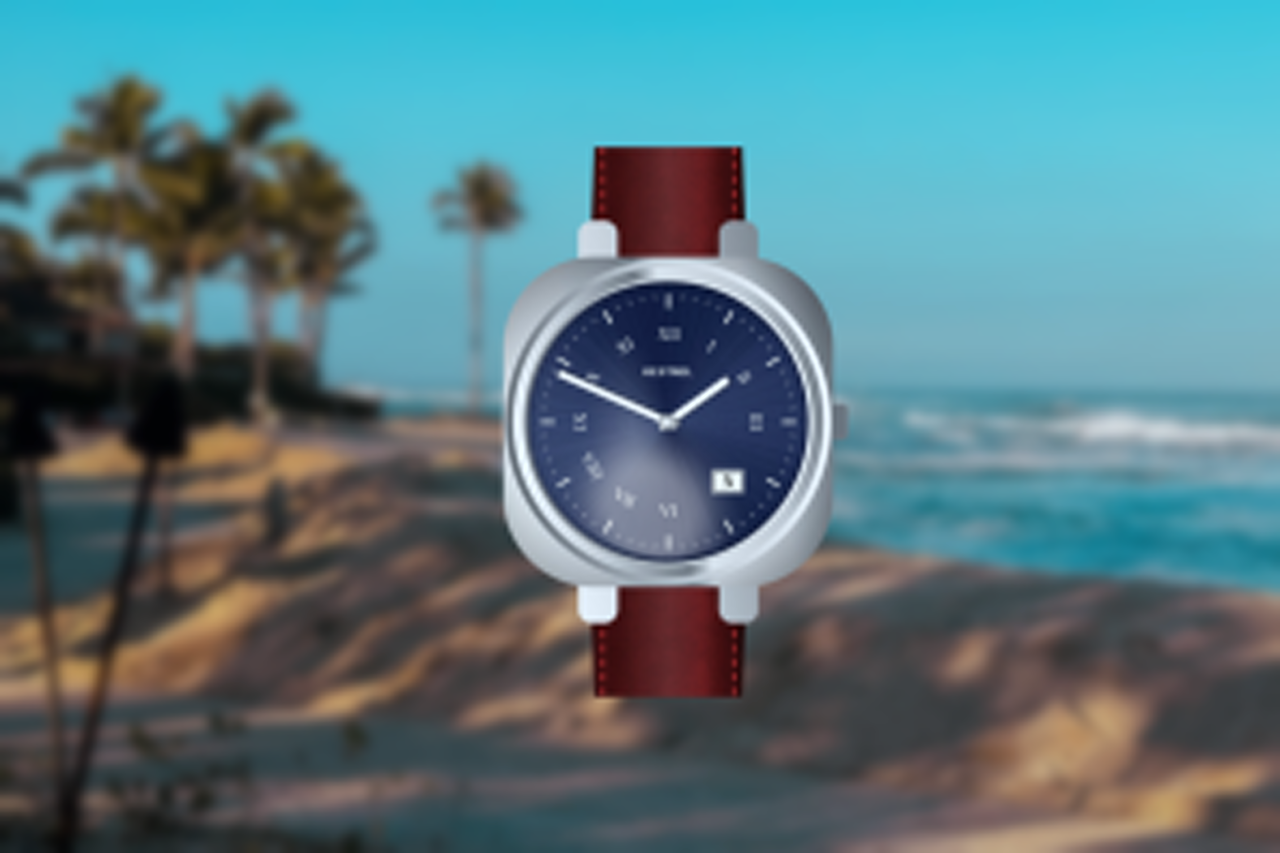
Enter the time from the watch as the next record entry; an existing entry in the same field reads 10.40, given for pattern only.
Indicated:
1.49
